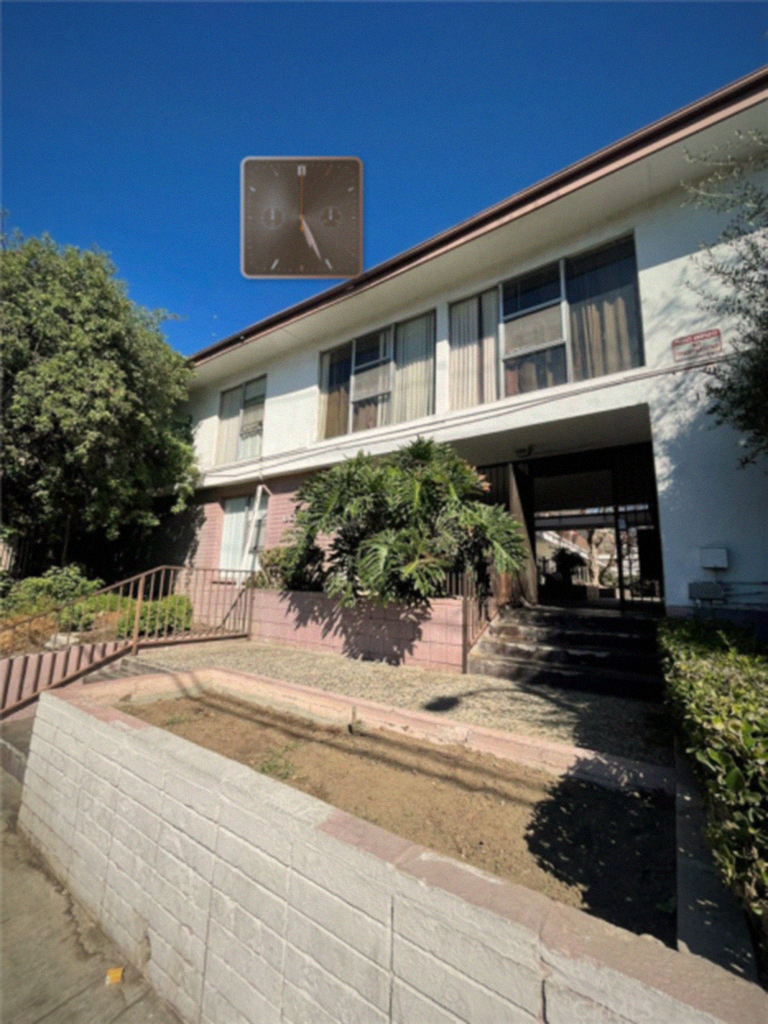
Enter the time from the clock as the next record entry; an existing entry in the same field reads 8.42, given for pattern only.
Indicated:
5.26
